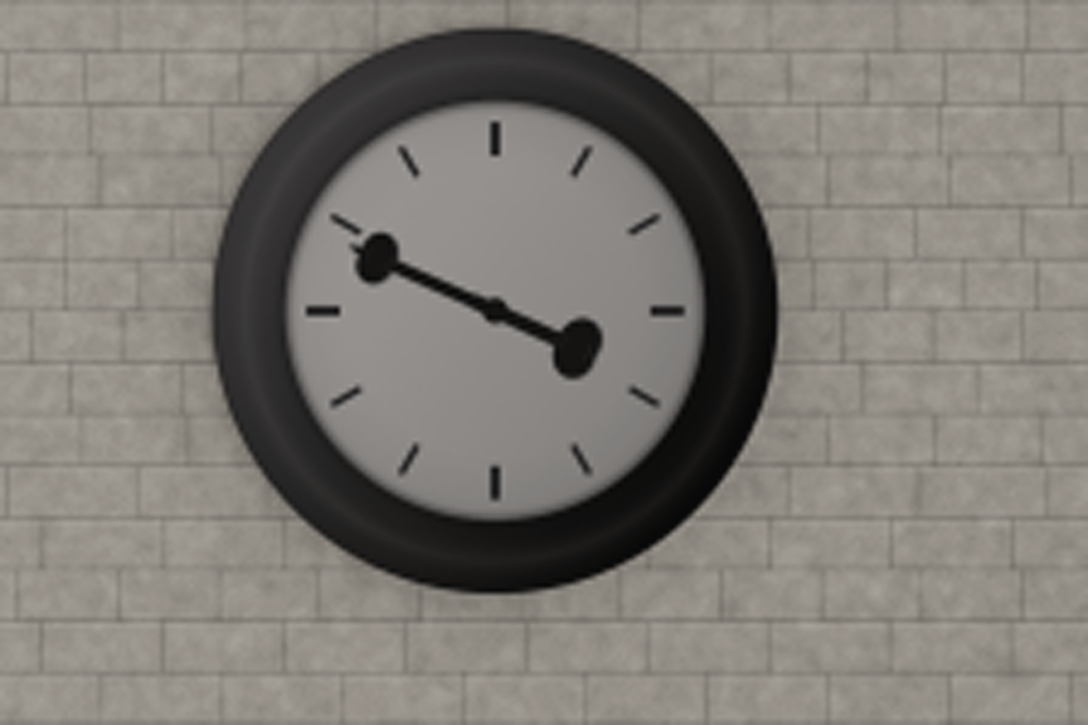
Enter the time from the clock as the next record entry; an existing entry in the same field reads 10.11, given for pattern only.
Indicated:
3.49
